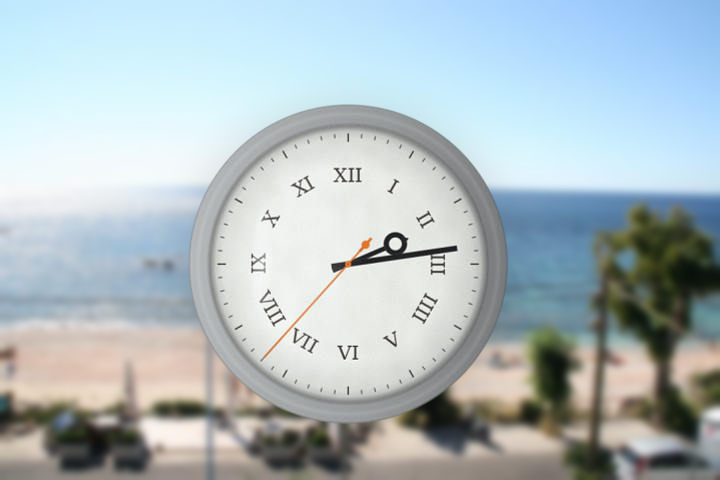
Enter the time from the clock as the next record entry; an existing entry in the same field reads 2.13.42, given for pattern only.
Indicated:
2.13.37
